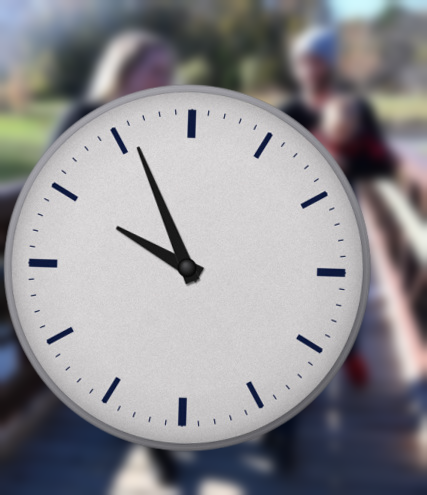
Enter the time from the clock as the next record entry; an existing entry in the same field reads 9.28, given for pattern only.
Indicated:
9.56
